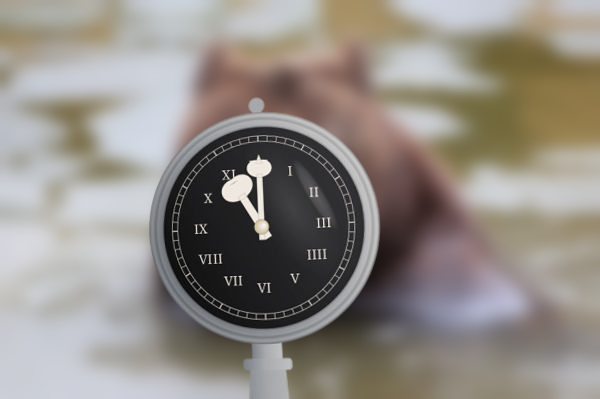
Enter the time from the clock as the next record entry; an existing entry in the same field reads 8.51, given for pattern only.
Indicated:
11.00
